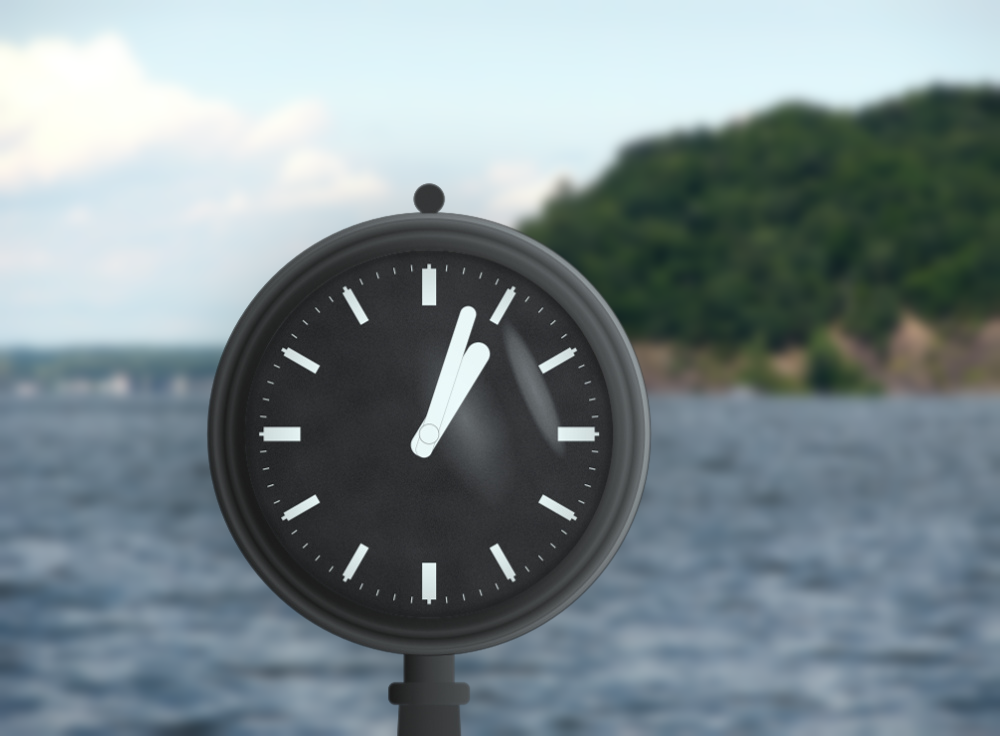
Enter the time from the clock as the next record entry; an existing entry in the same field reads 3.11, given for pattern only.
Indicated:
1.03
